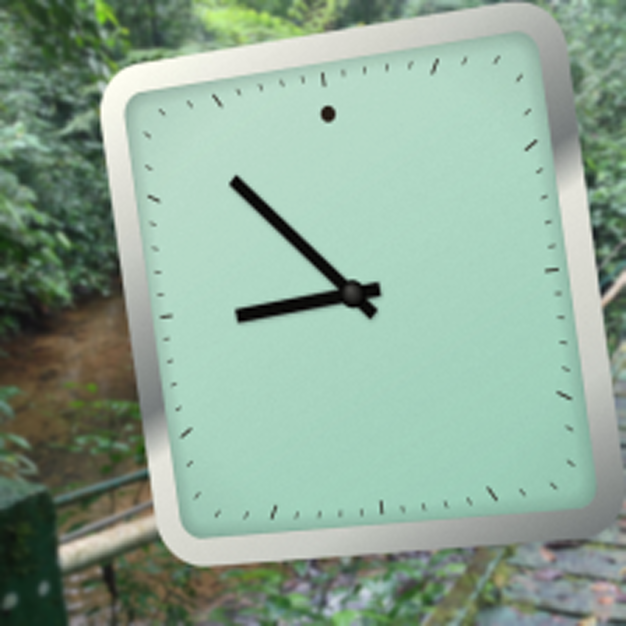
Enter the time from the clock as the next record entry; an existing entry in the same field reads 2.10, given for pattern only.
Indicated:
8.53
